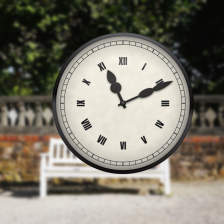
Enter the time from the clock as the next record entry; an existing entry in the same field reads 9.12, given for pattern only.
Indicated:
11.11
